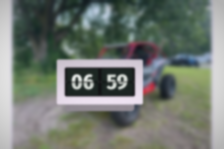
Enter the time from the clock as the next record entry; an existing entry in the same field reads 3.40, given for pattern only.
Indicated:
6.59
